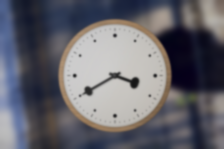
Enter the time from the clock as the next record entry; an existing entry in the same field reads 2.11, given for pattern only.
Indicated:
3.40
